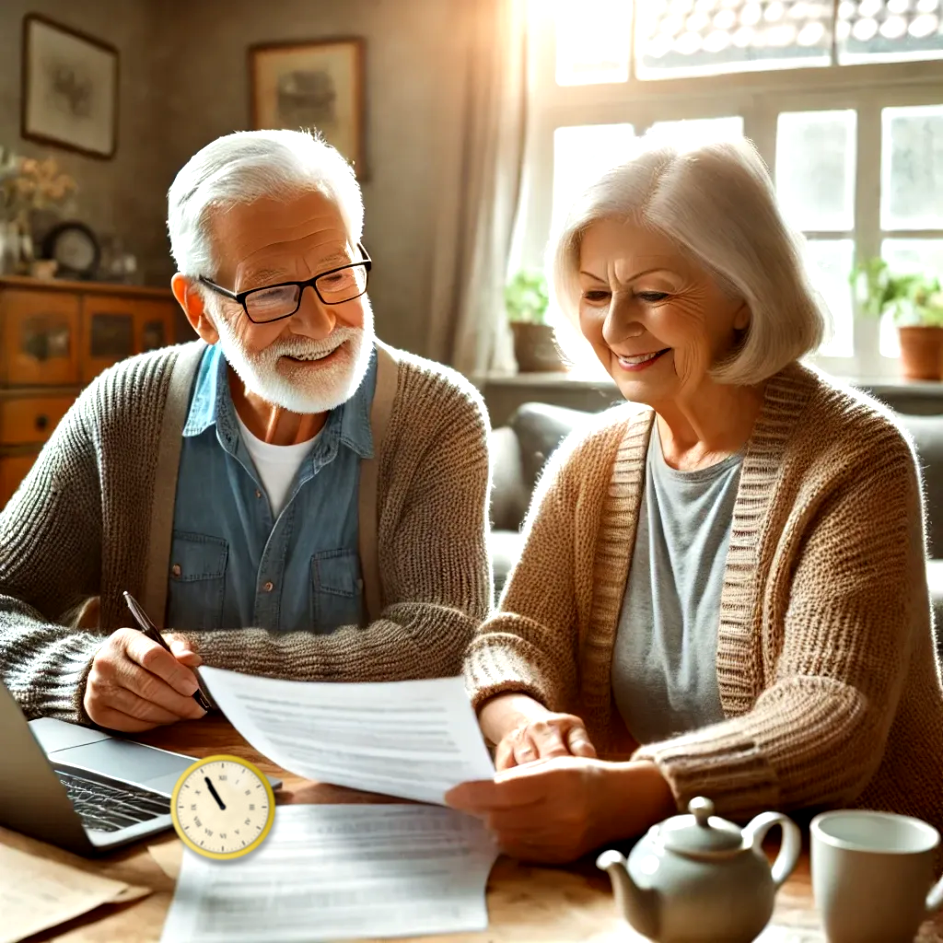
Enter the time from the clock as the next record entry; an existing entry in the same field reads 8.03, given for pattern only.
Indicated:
10.55
